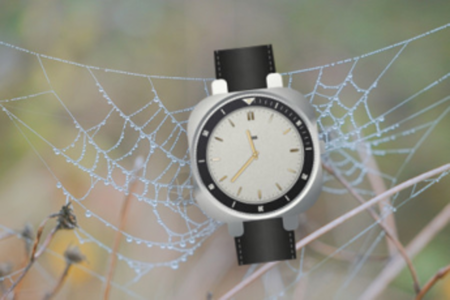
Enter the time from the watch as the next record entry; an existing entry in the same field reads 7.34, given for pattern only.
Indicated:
11.38
